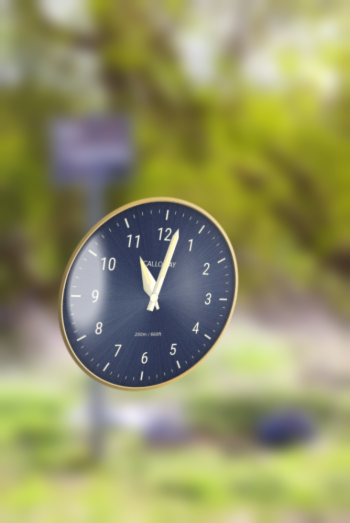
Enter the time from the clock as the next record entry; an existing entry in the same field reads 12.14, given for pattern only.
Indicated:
11.02
